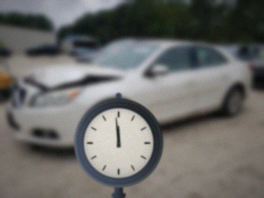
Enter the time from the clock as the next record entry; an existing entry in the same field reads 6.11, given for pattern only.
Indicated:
11.59
